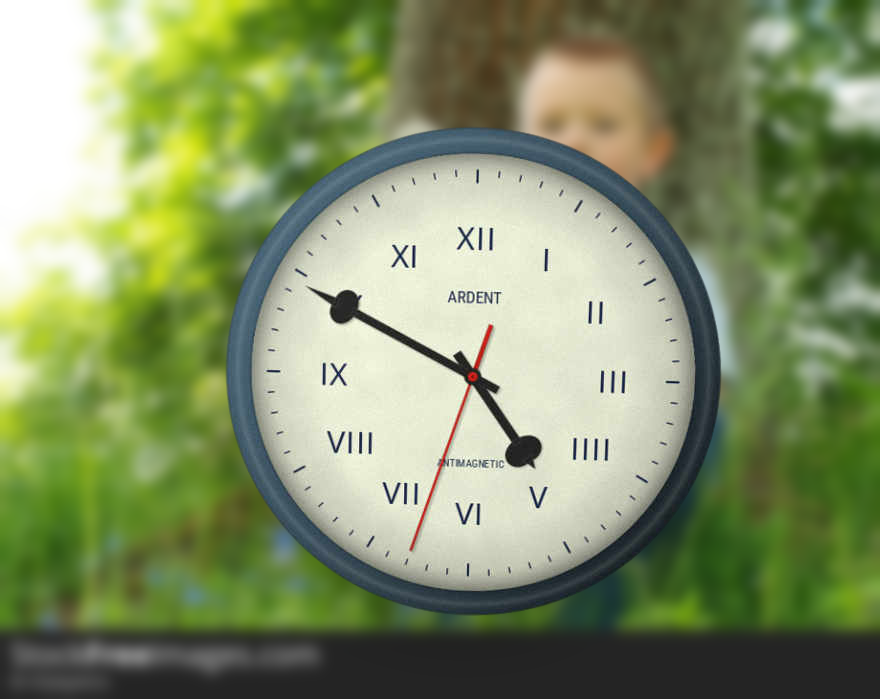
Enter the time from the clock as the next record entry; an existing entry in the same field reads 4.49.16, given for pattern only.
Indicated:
4.49.33
